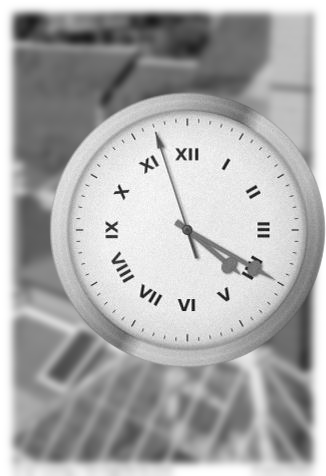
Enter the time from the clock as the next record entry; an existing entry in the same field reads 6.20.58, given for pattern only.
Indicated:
4.19.57
